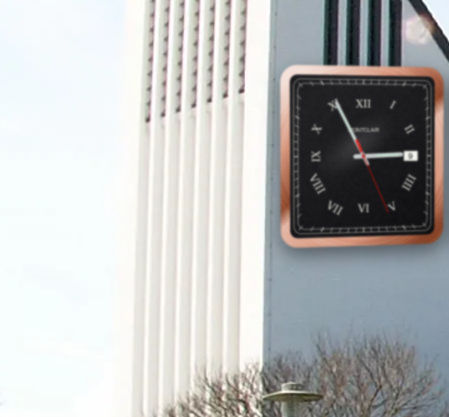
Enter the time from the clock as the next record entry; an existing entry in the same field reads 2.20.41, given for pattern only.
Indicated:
2.55.26
